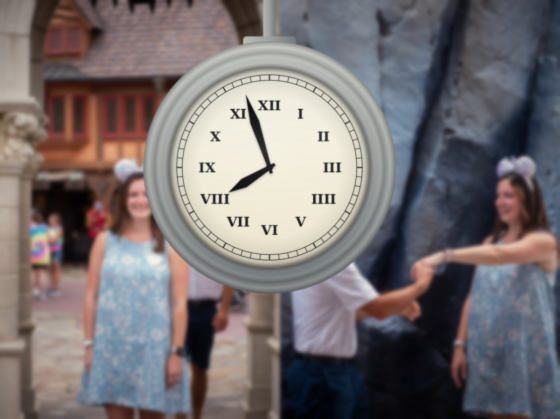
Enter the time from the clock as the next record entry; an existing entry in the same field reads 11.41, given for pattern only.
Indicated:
7.57
